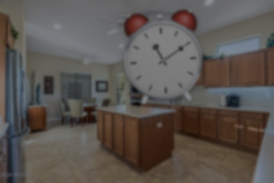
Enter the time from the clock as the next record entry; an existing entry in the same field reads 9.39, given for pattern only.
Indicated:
11.10
